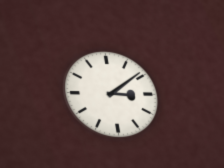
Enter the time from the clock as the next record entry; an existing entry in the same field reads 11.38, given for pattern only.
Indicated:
3.09
